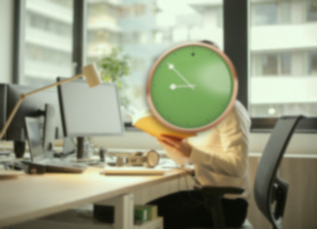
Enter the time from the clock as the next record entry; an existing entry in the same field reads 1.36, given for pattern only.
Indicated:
8.52
